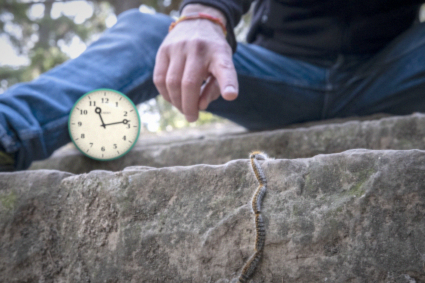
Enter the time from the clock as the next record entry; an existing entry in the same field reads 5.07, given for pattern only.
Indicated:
11.13
